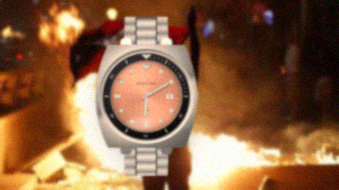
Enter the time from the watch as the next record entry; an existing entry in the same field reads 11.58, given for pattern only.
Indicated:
6.10
